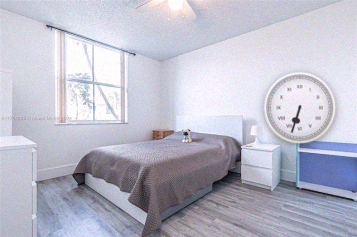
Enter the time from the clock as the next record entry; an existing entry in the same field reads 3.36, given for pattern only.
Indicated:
6.33
